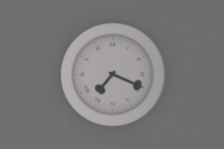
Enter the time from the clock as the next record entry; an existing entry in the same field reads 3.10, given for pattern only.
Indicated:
7.19
